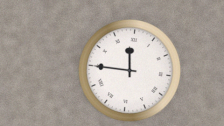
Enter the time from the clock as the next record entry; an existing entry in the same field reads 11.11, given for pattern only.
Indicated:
11.45
